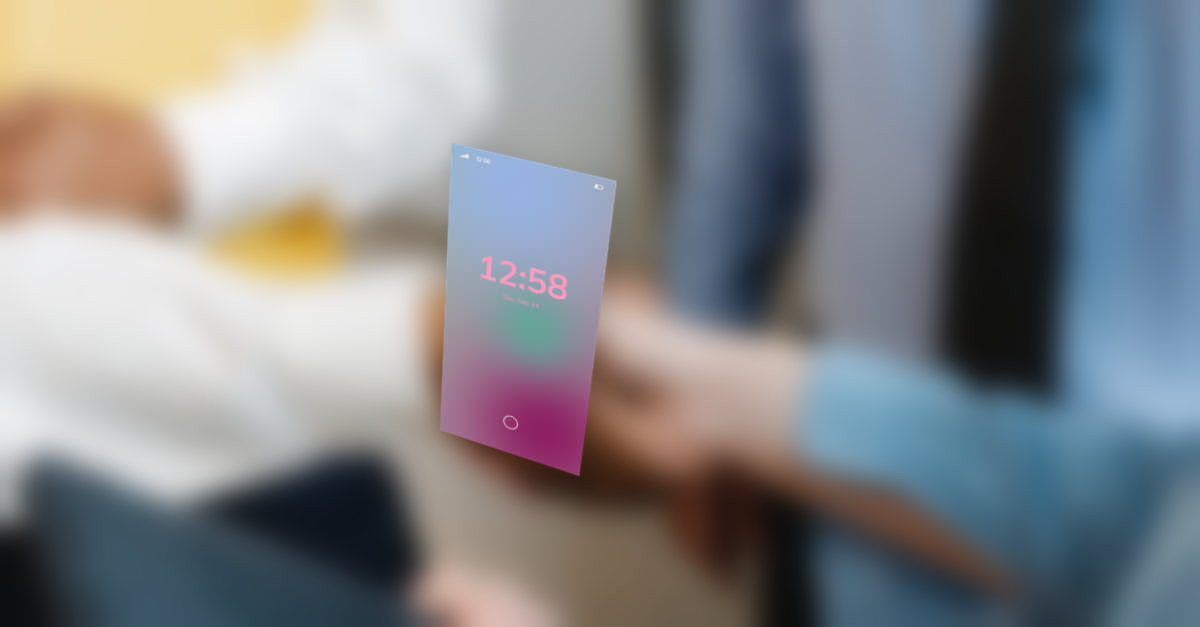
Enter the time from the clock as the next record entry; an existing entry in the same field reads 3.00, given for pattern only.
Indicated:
12.58
